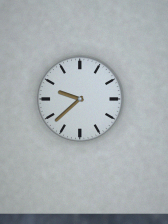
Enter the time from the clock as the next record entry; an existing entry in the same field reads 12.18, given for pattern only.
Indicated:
9.38
